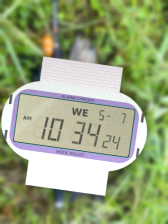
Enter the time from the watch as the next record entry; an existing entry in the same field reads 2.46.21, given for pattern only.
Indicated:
10.34.24
